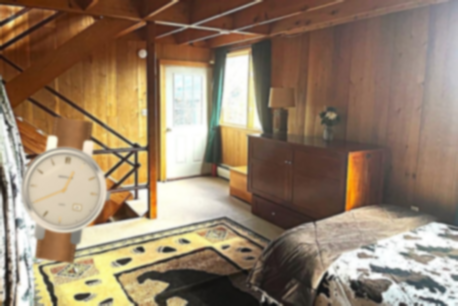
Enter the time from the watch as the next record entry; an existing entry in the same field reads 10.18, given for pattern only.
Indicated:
12.40
